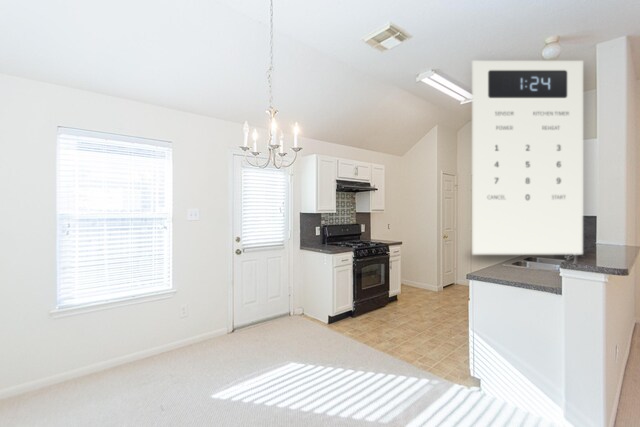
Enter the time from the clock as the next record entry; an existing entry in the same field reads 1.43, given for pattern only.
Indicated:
1.24
